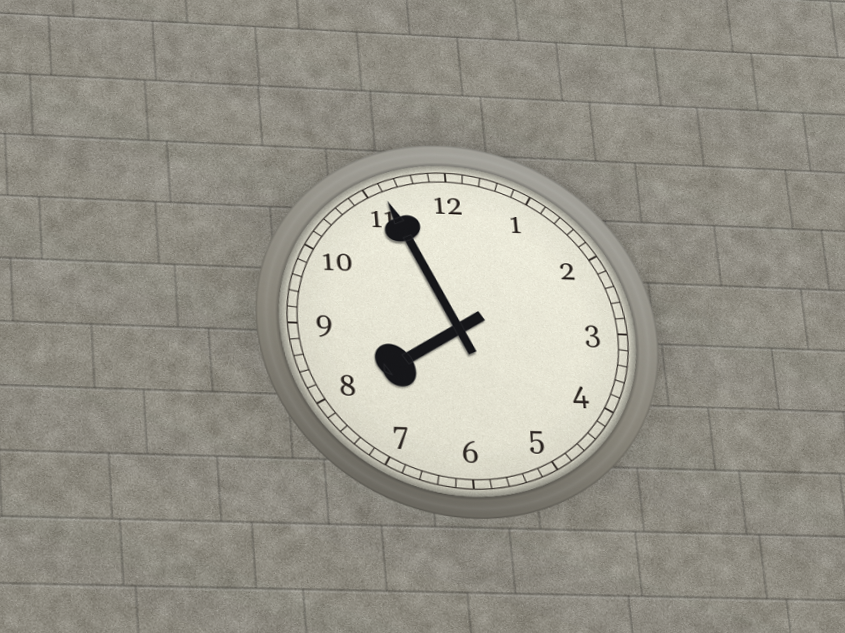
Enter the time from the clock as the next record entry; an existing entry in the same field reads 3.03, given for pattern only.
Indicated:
7.56
